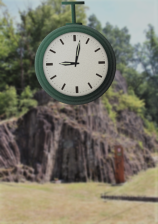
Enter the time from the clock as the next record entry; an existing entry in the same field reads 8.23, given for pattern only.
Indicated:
9.02
